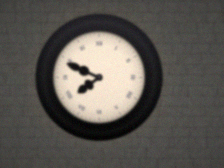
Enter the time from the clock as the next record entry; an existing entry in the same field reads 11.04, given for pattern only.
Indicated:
7.49
